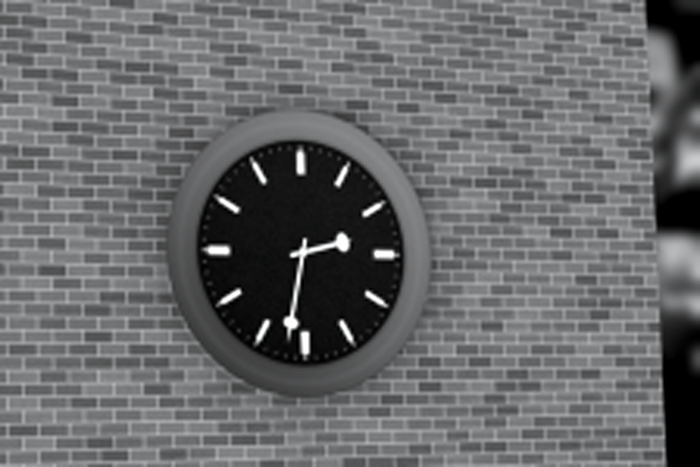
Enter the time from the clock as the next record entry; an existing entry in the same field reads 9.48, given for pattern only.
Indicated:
2.32
